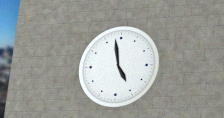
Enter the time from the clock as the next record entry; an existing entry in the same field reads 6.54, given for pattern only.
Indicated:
4.58
